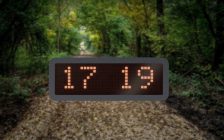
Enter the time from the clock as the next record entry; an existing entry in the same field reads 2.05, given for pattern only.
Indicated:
17.19
